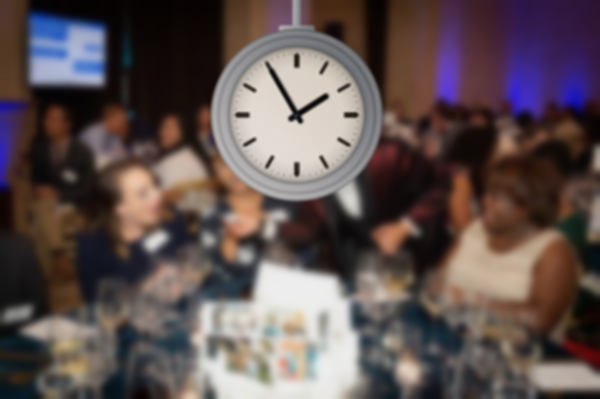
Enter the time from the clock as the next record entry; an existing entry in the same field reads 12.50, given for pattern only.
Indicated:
1.55
